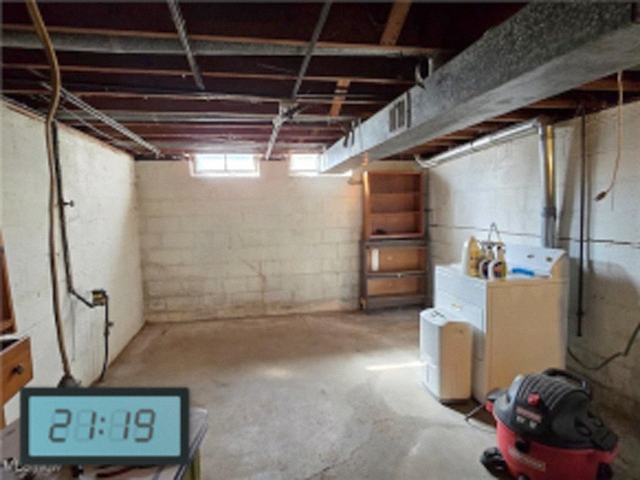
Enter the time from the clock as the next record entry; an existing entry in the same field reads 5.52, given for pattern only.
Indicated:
21.19
